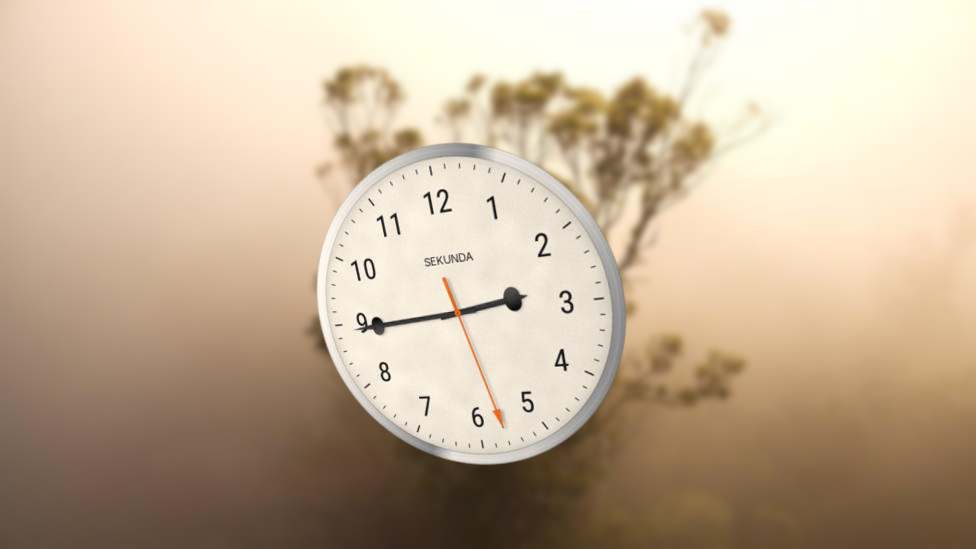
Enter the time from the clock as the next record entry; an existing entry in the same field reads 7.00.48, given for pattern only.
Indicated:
2.44.28
